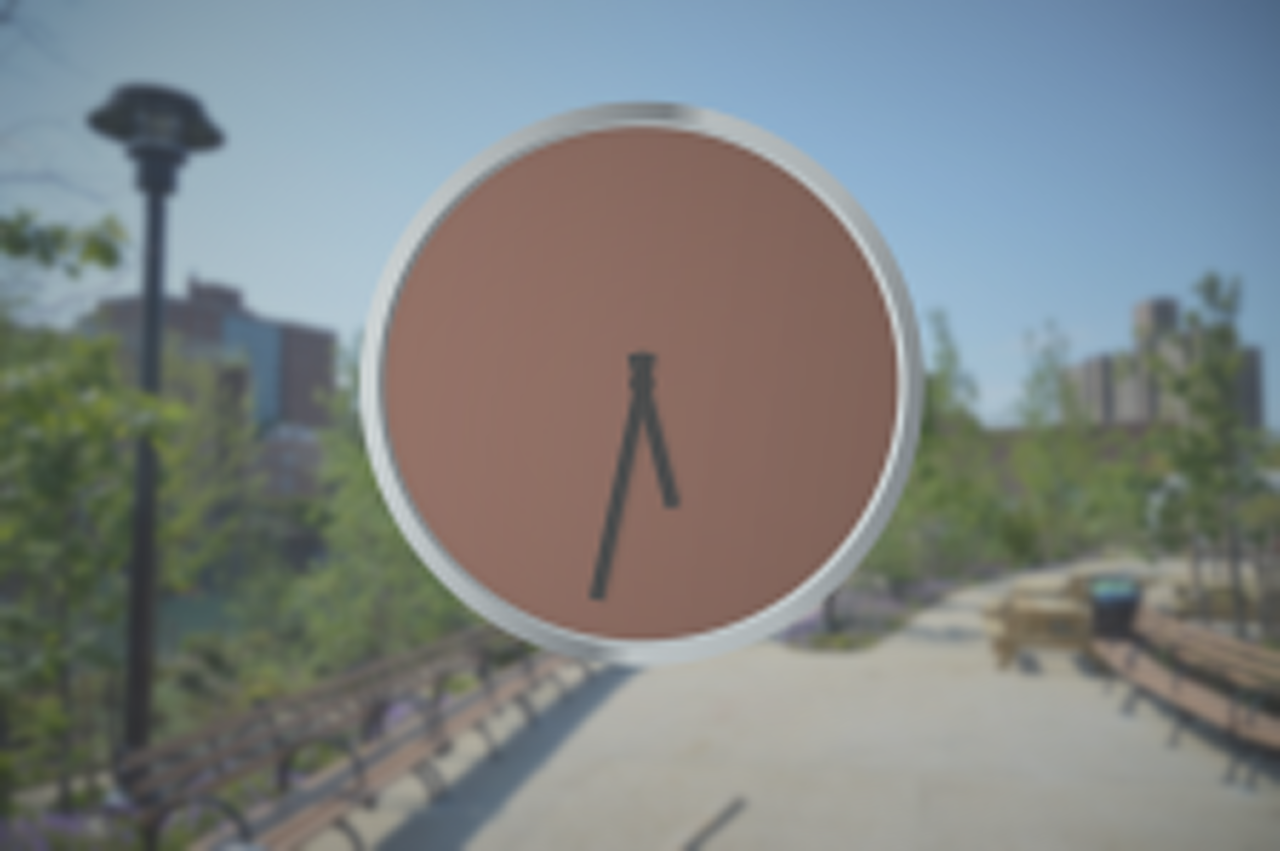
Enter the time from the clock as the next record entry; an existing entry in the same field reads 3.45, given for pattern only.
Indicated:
5.32
